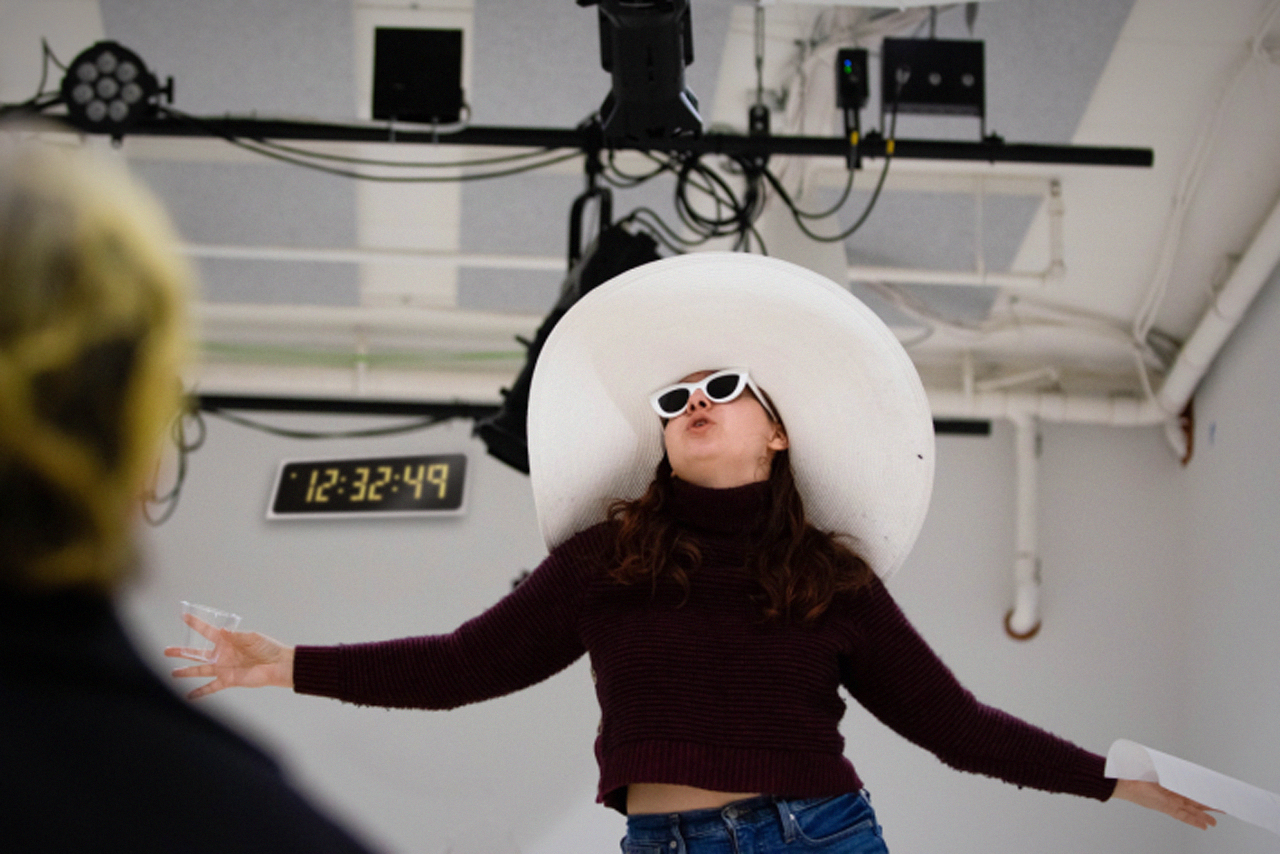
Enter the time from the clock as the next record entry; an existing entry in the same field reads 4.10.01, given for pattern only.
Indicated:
12.32.49
